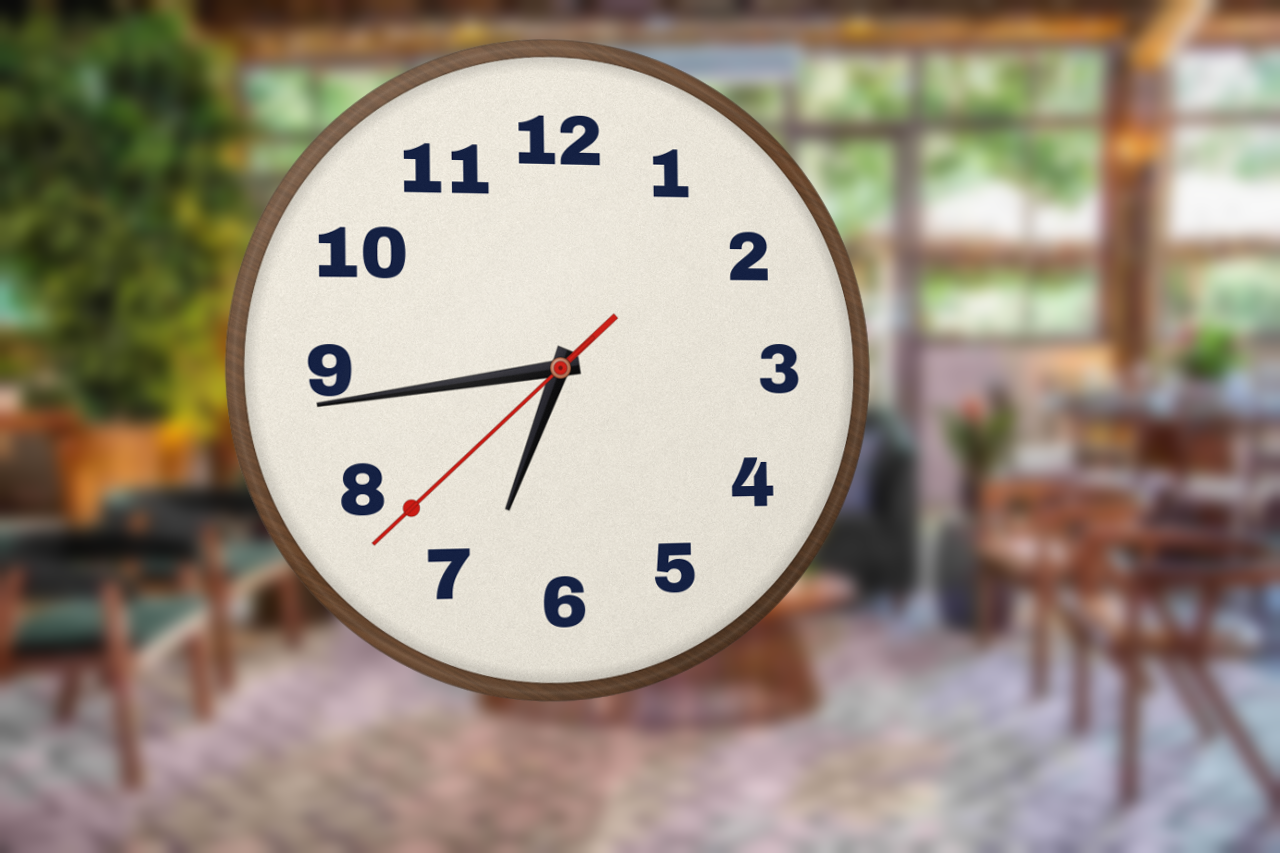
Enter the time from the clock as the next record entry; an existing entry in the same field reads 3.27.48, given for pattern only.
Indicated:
6.43.38
